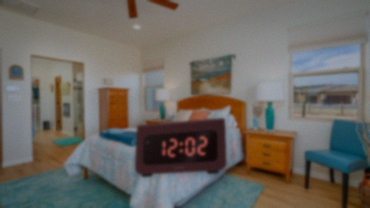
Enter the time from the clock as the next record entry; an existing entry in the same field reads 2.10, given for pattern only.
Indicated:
12.02
